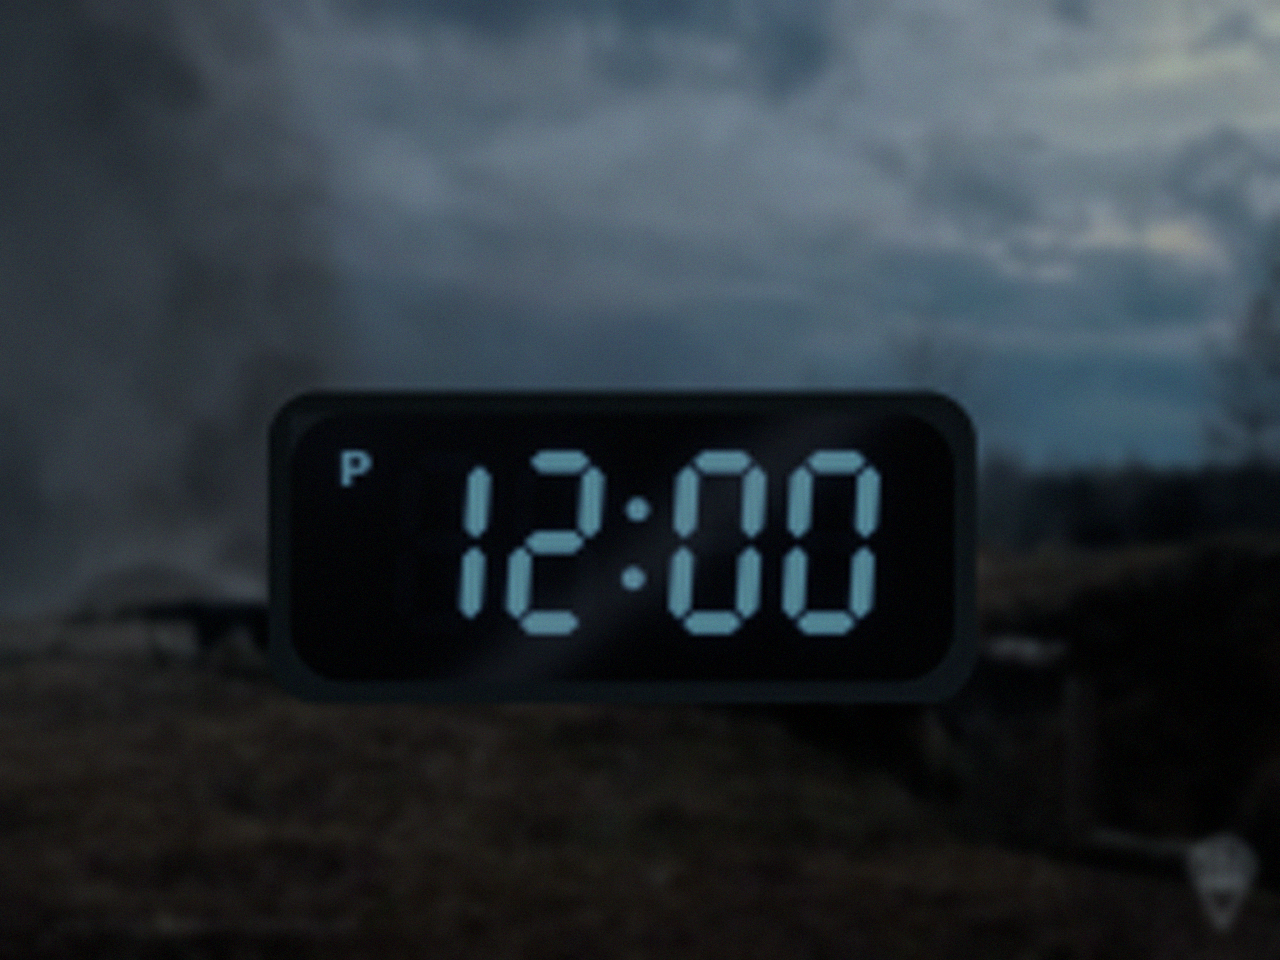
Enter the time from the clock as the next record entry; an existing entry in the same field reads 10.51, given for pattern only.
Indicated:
12.00
